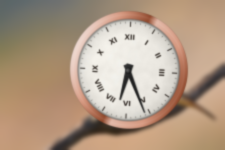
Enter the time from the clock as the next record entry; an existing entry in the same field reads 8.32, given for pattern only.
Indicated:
6.26
